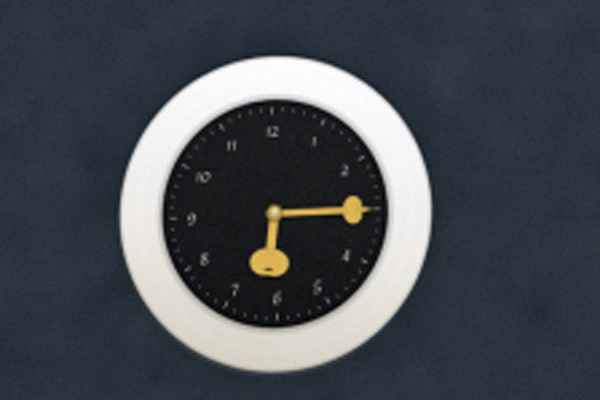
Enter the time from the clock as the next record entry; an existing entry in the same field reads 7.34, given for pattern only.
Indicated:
6.15
